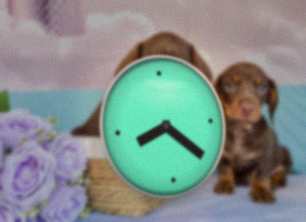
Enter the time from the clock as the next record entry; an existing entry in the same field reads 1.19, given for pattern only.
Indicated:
8.22
